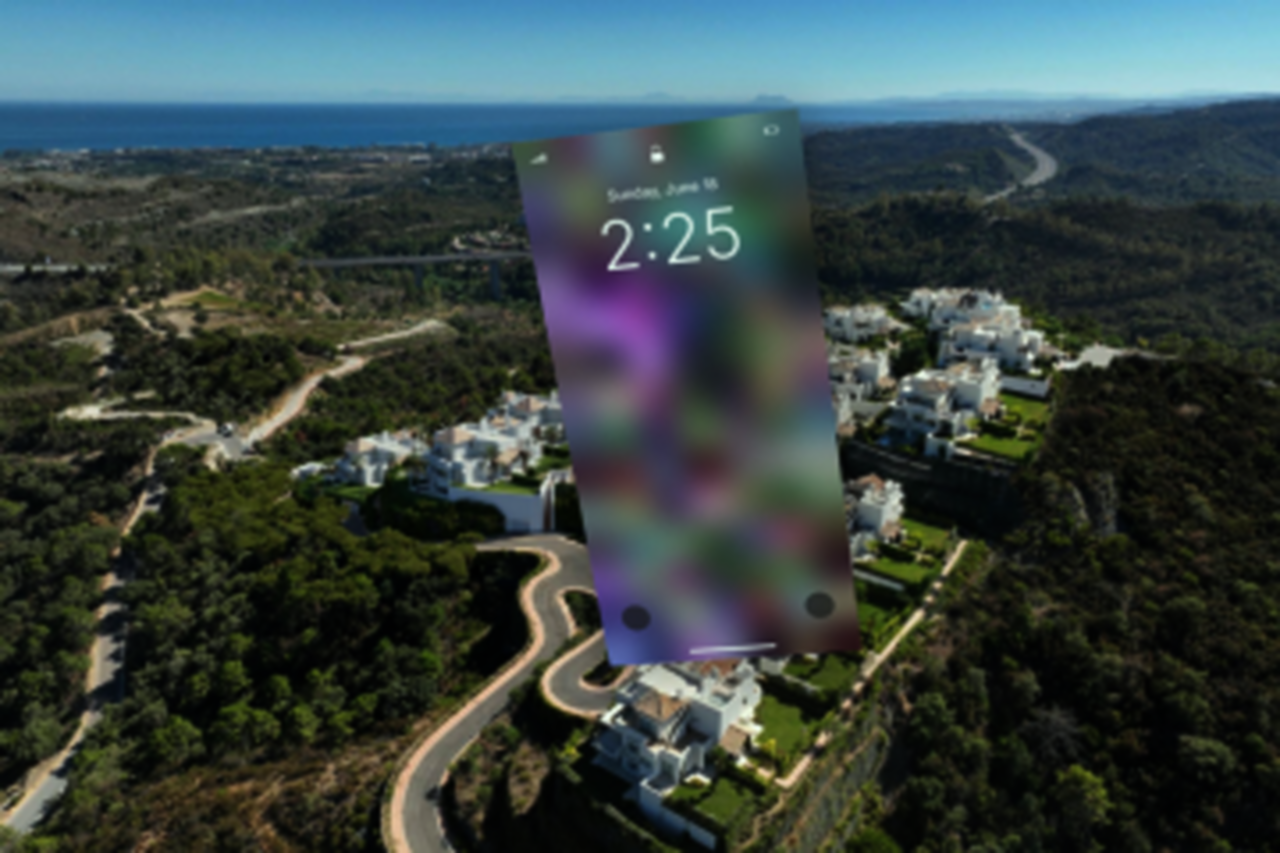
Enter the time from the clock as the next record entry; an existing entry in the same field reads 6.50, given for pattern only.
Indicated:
2.25
